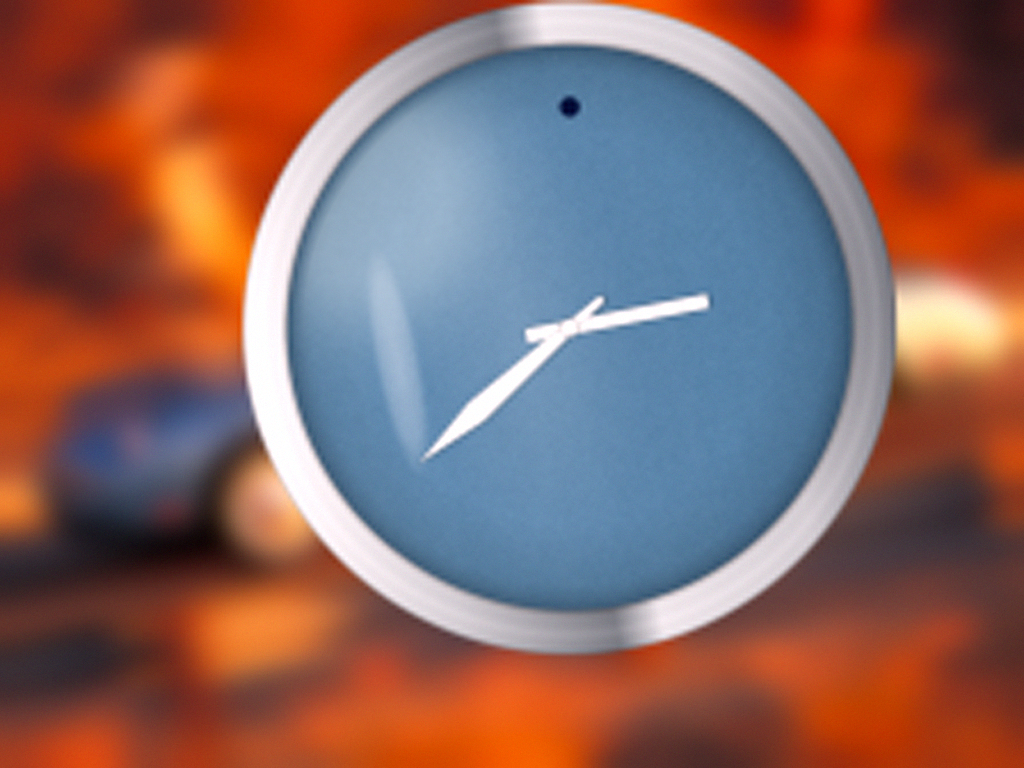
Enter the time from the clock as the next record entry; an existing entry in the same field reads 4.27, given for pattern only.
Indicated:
2.38
